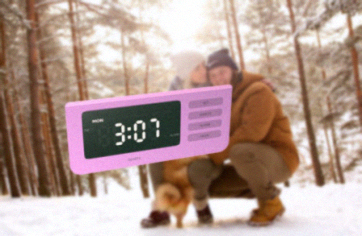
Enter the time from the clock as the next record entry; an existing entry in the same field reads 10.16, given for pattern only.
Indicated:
3.07
